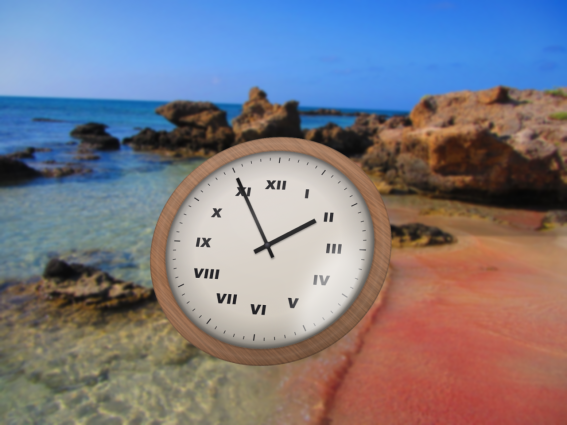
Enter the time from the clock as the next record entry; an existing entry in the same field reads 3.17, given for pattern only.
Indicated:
1.55
